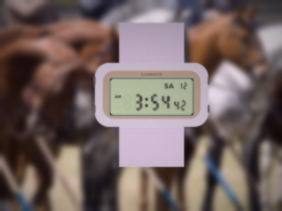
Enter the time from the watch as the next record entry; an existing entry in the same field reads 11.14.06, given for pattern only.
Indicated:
3.54.42
